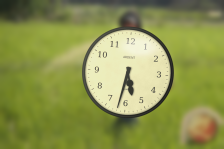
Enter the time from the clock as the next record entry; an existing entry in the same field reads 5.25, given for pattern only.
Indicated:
5.32
